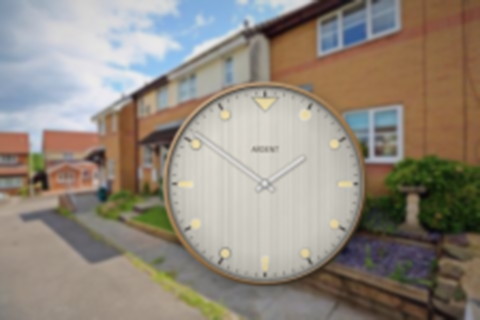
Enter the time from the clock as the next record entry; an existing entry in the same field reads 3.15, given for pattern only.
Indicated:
1.51
